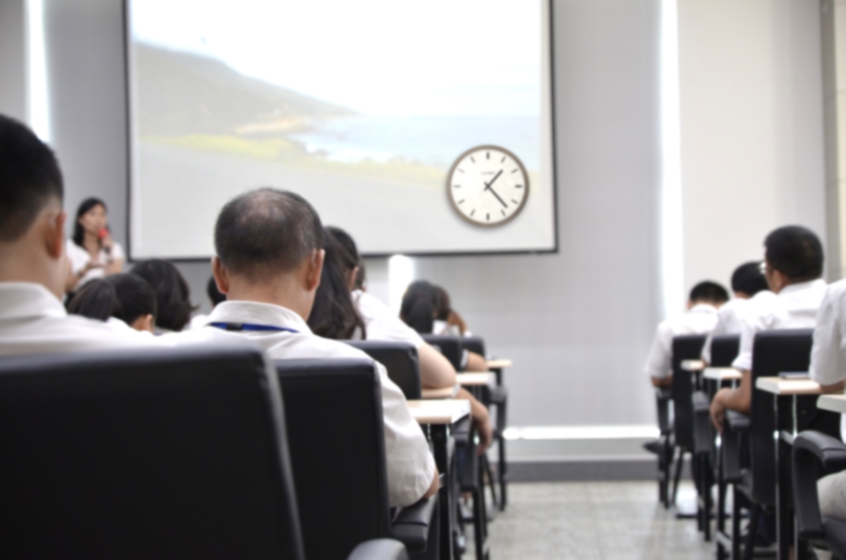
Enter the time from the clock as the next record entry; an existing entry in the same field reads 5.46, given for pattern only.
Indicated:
1.23
